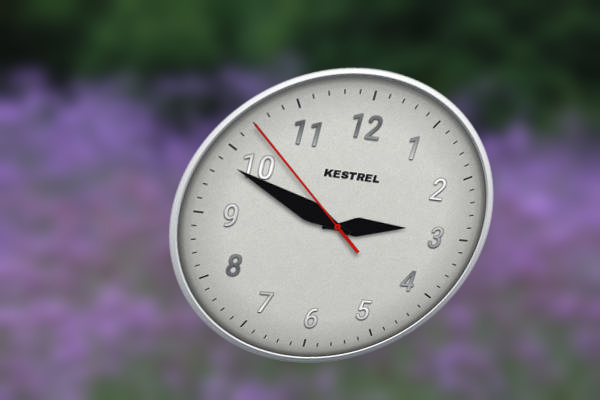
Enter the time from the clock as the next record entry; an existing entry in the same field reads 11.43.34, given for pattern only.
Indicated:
2.48.52
